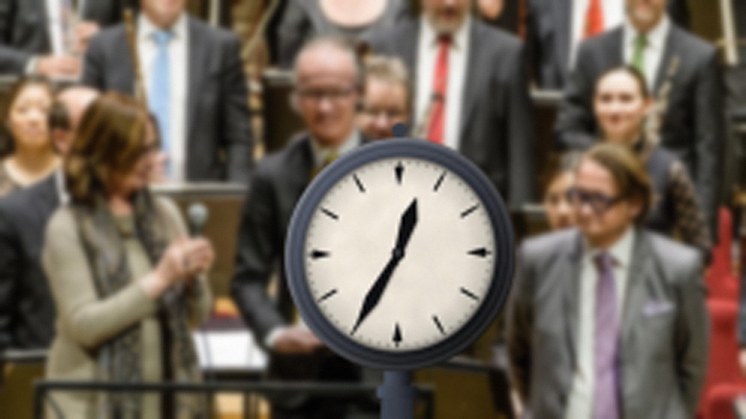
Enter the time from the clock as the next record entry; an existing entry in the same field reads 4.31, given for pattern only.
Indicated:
12.35
